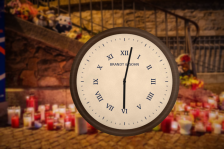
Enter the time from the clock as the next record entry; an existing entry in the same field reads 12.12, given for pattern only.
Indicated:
6.02
